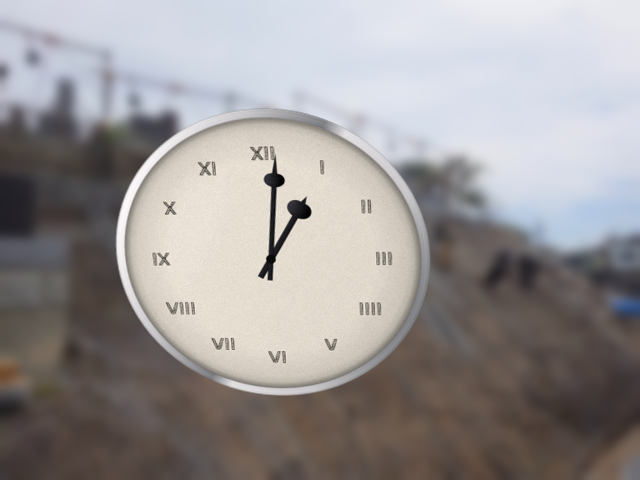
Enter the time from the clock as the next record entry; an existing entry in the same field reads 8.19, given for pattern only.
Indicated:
1.01
